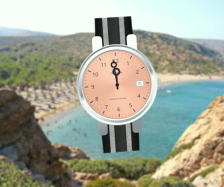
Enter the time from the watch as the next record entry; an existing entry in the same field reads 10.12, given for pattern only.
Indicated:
11.59
